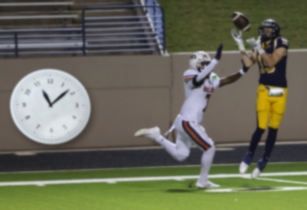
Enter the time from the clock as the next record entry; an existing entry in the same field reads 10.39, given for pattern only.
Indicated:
11.08
